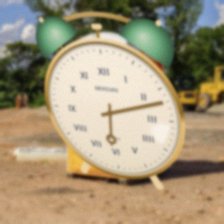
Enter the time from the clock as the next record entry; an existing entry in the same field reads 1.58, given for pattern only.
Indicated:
6.12
